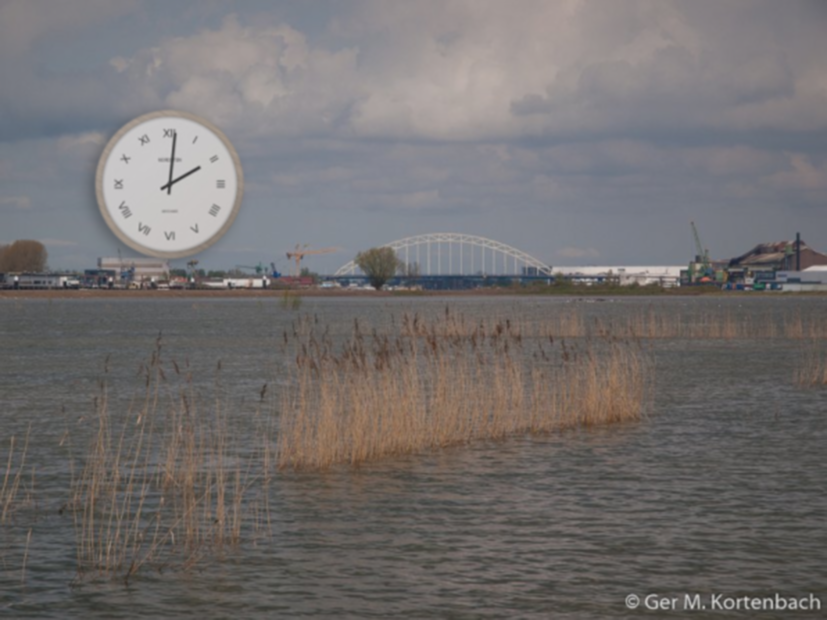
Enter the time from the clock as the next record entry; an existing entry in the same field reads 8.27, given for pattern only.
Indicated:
2.01
